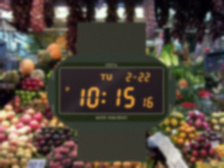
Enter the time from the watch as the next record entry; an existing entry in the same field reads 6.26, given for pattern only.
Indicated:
10.15
